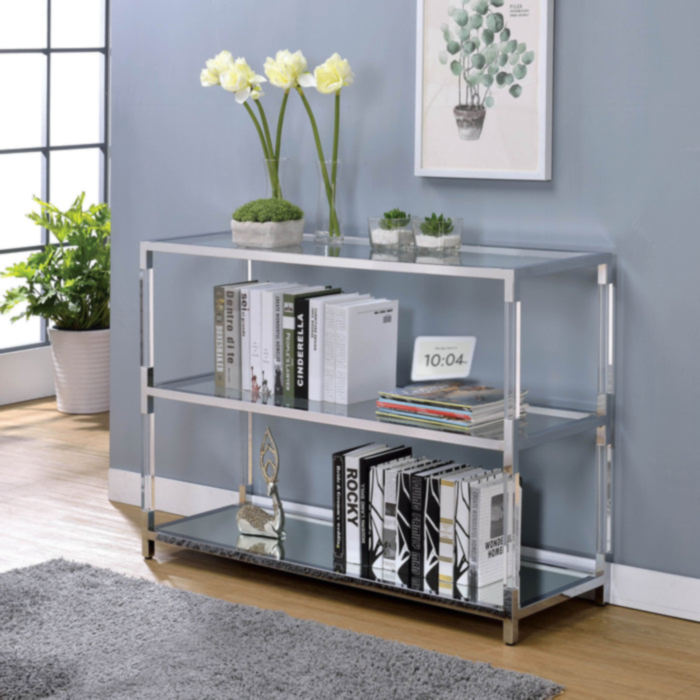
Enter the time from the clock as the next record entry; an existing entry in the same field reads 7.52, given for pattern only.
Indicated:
10.04
